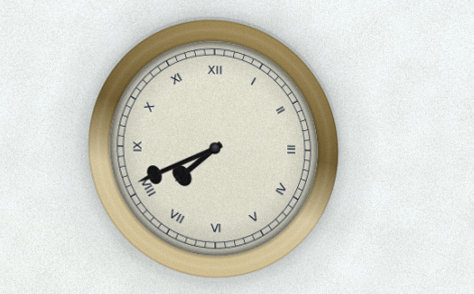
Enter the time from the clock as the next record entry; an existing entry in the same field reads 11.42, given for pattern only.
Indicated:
7.41
